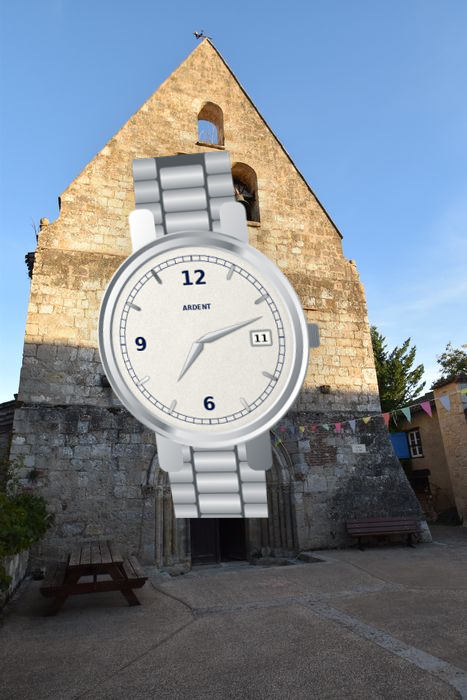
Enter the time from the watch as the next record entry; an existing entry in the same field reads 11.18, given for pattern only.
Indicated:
7.12
